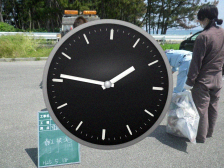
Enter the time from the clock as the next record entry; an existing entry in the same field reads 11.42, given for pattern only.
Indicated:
1.46
